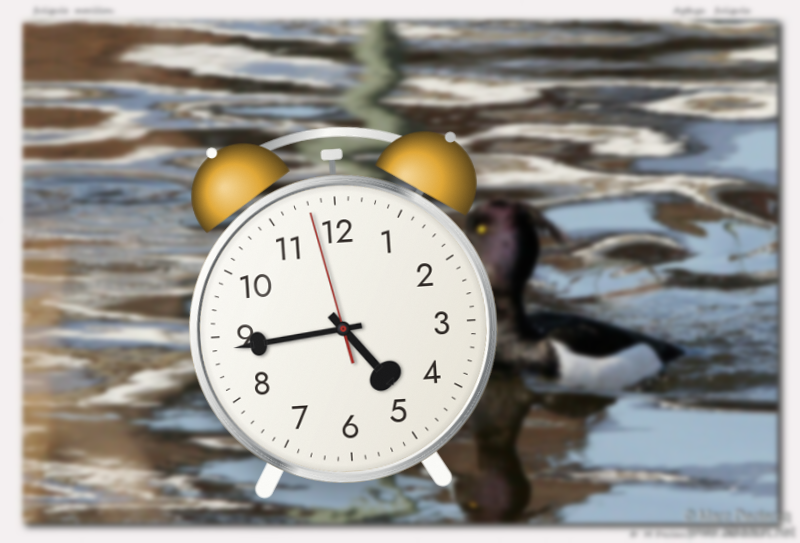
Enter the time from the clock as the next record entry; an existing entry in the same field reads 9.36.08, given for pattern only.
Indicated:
4.43.58
